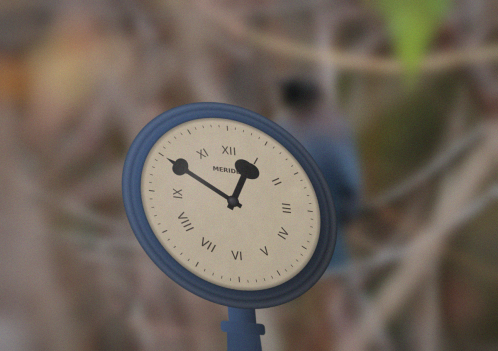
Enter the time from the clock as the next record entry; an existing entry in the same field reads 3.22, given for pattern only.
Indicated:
12.50
